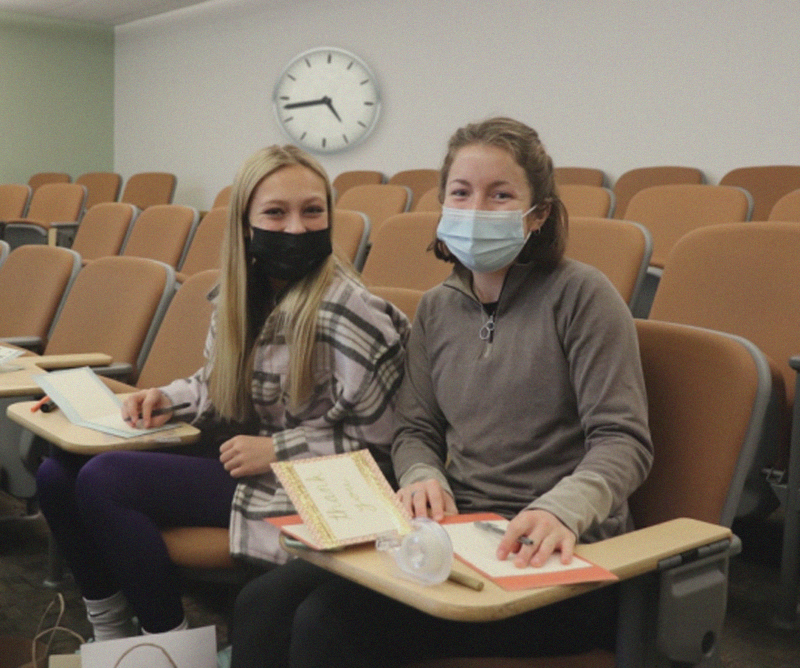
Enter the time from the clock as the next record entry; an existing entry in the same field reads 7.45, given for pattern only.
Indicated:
4.43
